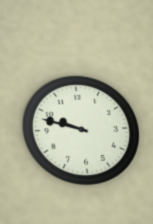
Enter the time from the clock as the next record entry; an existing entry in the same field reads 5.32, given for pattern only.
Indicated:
9.48
